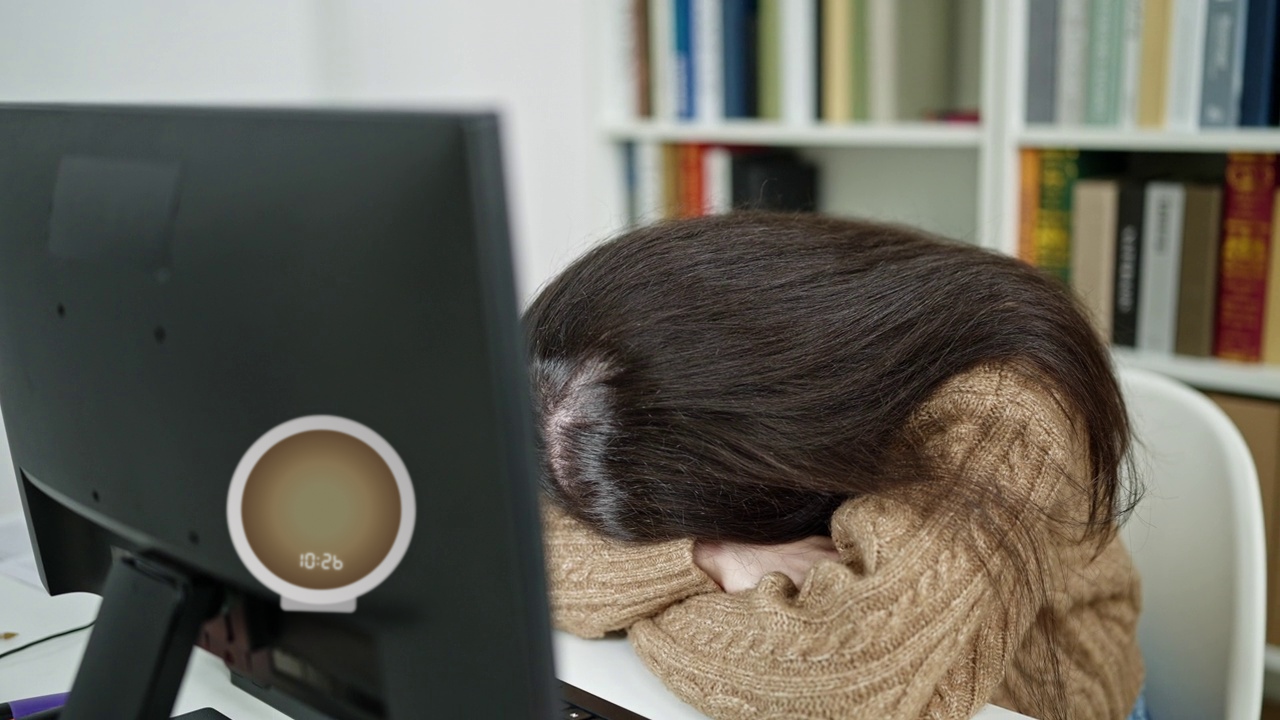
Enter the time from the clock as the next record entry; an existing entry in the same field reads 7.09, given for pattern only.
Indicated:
10.26
